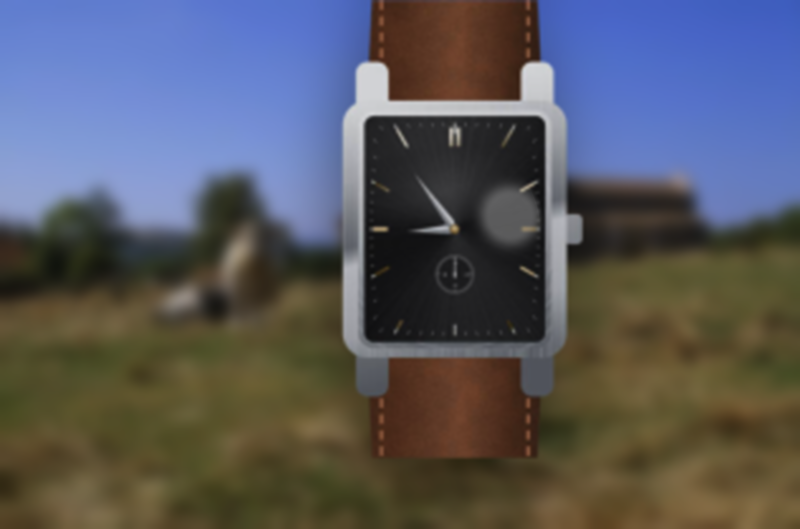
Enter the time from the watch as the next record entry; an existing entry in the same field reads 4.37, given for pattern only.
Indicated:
8.54
